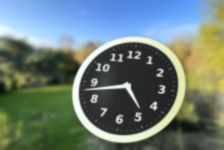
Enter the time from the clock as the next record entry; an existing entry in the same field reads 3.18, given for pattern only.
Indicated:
4.43
